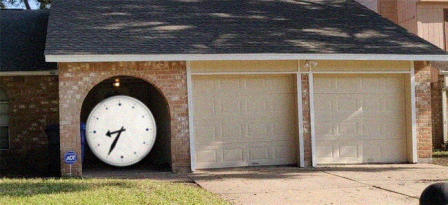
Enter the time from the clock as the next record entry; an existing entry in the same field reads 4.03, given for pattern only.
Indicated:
8.35
